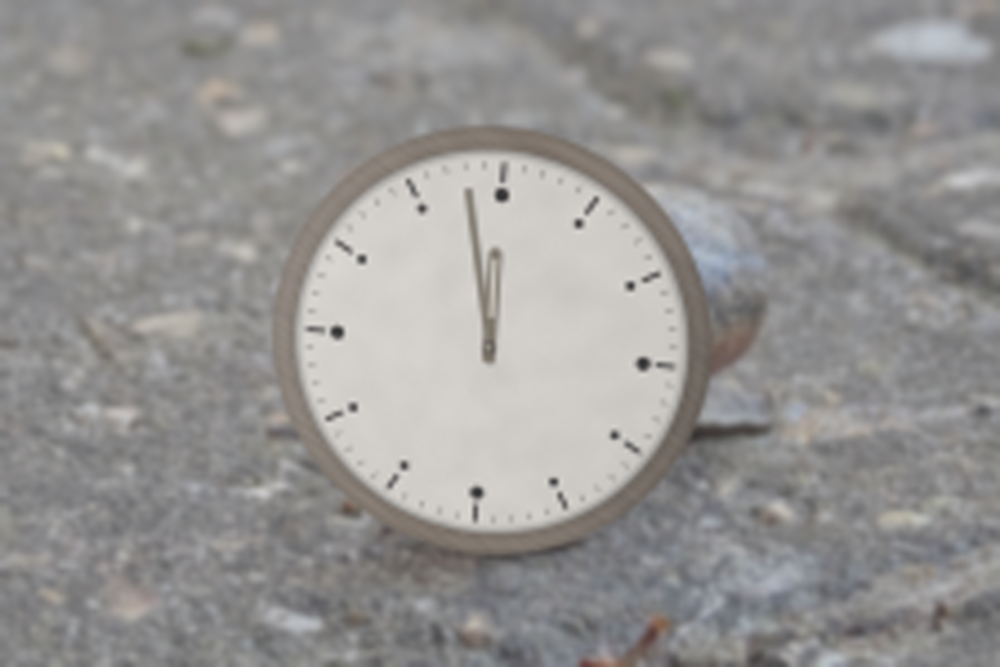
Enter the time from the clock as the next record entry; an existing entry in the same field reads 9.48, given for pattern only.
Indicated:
11.58
